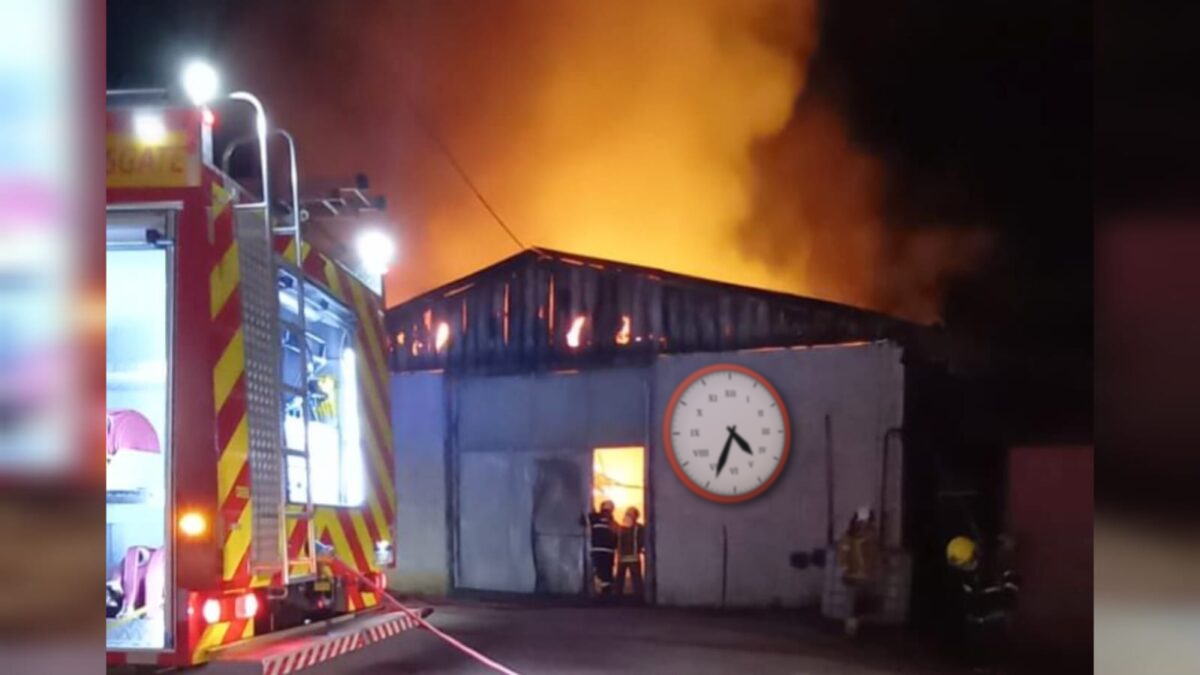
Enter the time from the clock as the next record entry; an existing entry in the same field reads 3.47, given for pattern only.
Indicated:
4.34
